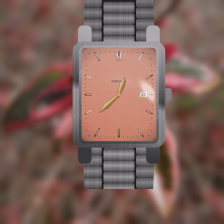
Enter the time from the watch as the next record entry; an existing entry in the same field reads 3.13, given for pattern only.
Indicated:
12.38
